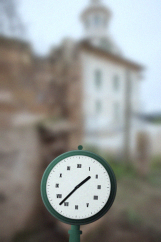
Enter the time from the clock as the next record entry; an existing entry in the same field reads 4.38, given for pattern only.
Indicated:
1.37
